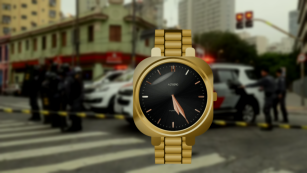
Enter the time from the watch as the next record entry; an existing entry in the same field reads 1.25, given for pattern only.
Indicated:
5.25
